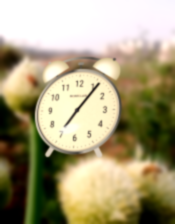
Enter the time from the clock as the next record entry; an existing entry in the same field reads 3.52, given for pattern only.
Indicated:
7.06
